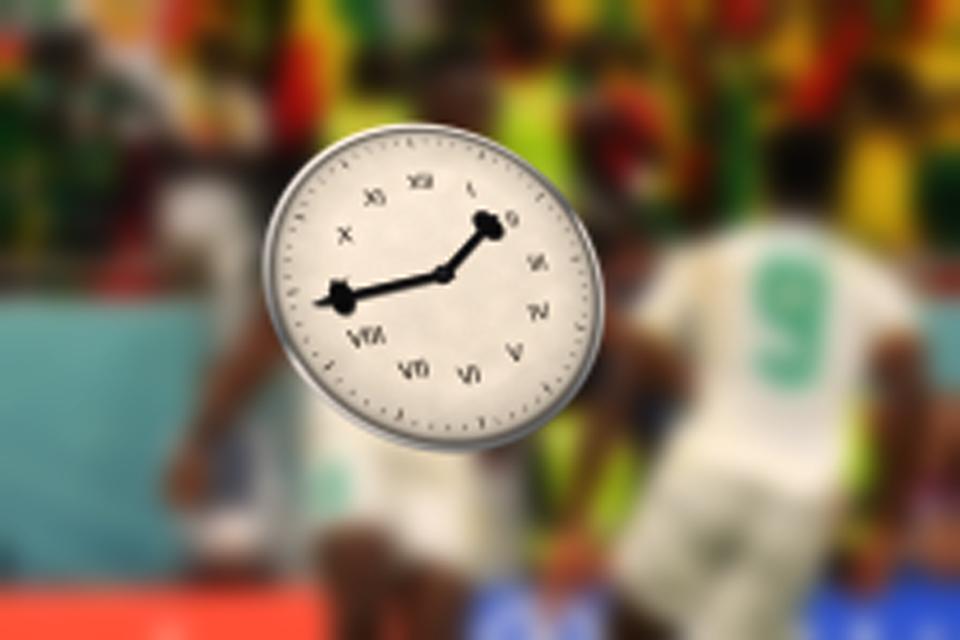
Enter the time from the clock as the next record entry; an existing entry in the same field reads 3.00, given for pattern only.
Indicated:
1.44
